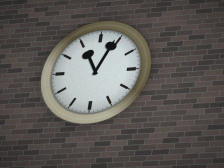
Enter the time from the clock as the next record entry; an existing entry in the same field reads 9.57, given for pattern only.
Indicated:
11.04
